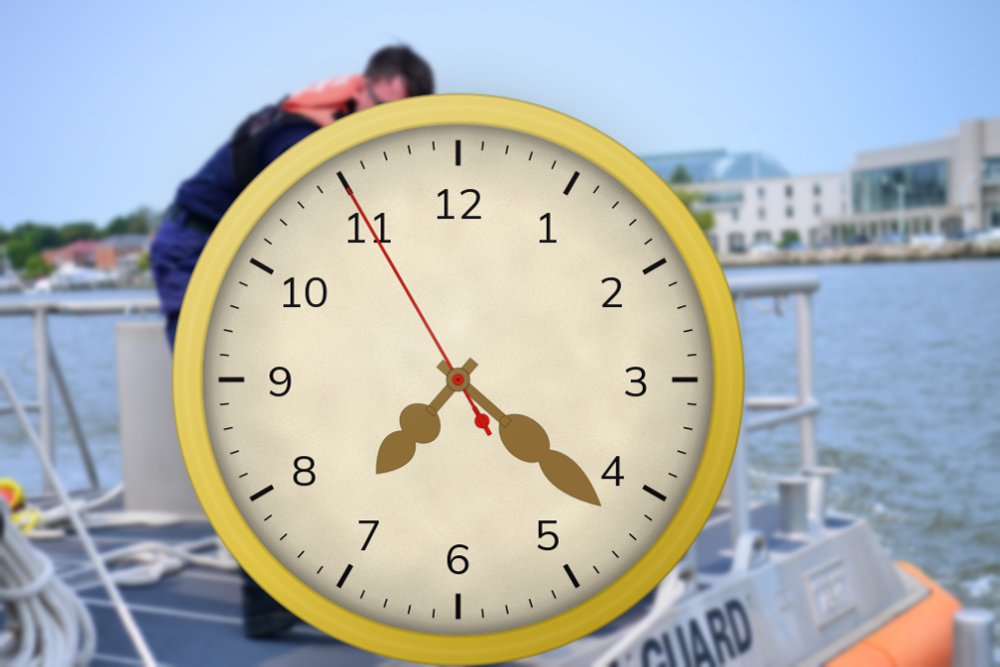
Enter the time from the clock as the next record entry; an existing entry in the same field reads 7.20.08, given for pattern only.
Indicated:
7.21.55
